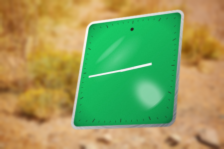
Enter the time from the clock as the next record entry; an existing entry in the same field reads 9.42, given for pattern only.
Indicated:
2.44
